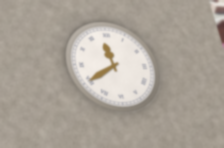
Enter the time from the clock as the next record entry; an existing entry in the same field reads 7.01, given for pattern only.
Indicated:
11.40
